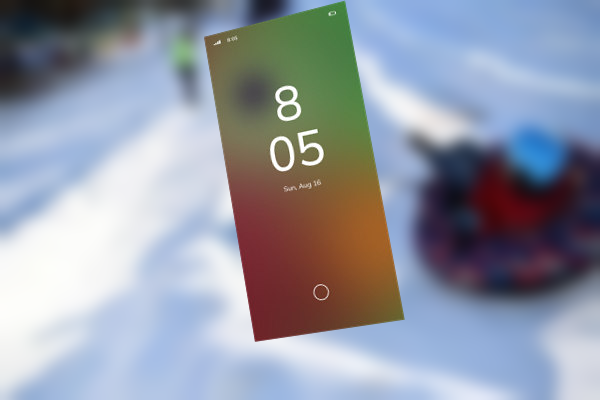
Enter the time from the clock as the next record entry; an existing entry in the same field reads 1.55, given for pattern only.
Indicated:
8.05
